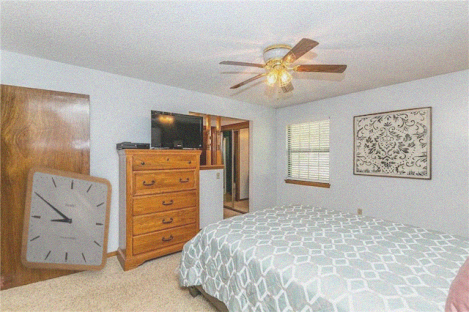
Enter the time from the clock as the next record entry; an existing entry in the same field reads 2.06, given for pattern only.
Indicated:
8.50
